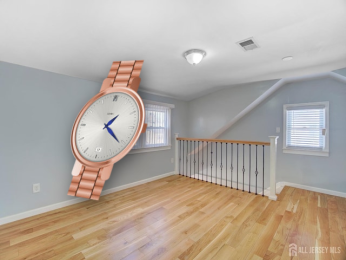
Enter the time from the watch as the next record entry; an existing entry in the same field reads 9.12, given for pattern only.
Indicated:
1.21
